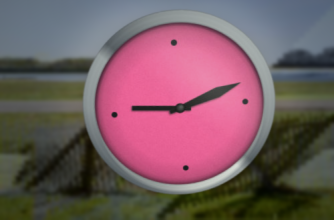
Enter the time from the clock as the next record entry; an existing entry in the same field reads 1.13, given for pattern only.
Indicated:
9.12
